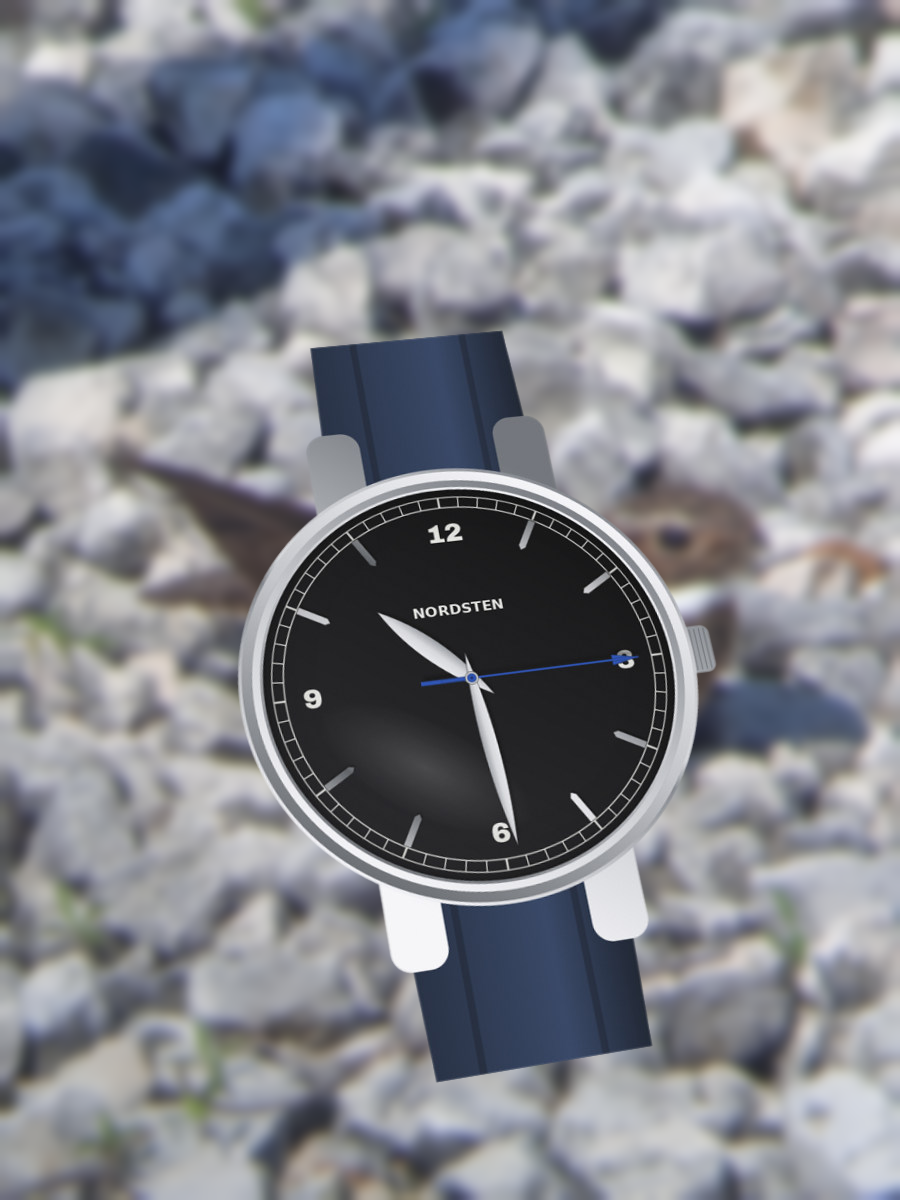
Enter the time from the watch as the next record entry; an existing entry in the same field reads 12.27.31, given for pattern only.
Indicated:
10.29.15
